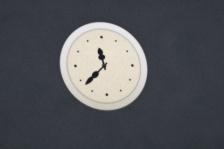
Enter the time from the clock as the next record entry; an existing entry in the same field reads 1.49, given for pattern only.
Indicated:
11.38
